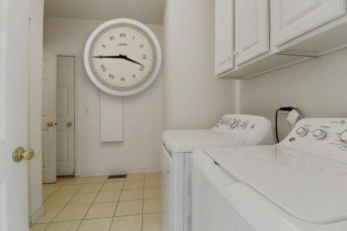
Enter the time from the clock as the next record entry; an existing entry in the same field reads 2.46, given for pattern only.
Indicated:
3.45
